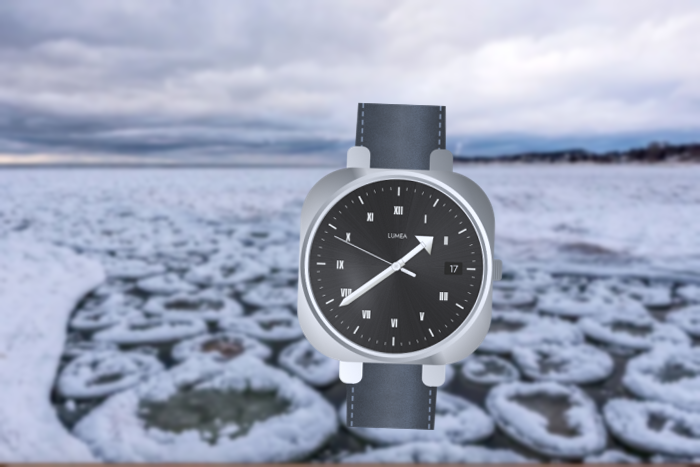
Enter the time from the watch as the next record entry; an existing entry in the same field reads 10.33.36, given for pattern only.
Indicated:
1.38.49
